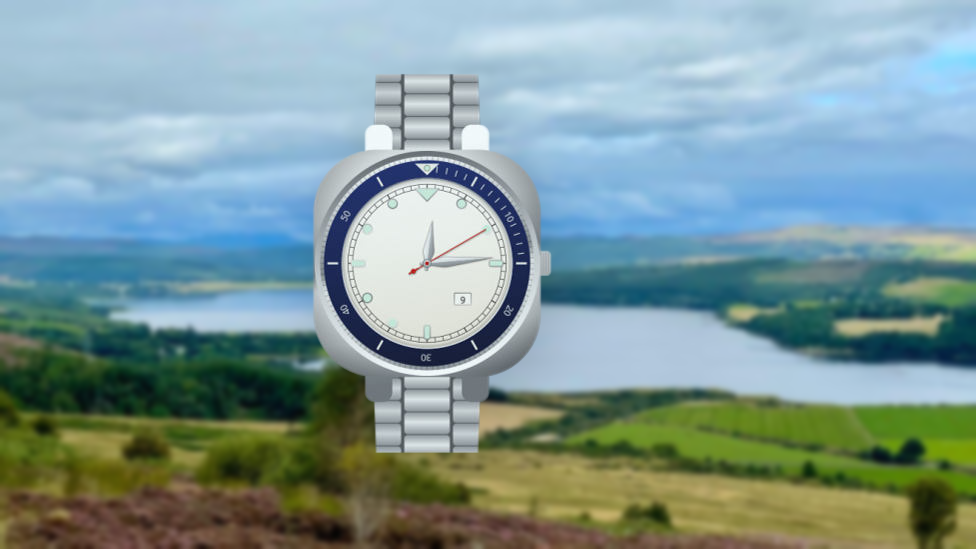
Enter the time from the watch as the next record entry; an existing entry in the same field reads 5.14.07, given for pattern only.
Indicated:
12.14.10
